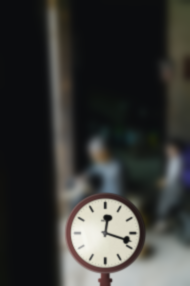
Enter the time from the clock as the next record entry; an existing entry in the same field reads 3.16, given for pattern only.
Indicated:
12.18
